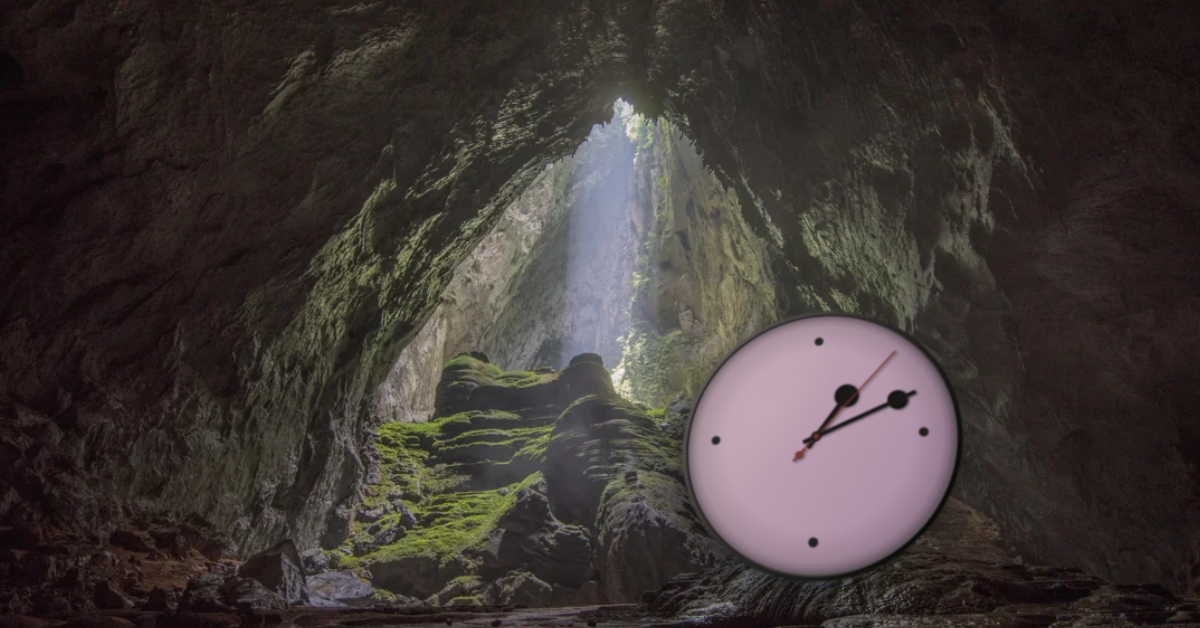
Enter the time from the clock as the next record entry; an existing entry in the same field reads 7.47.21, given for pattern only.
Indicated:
1.11.07
